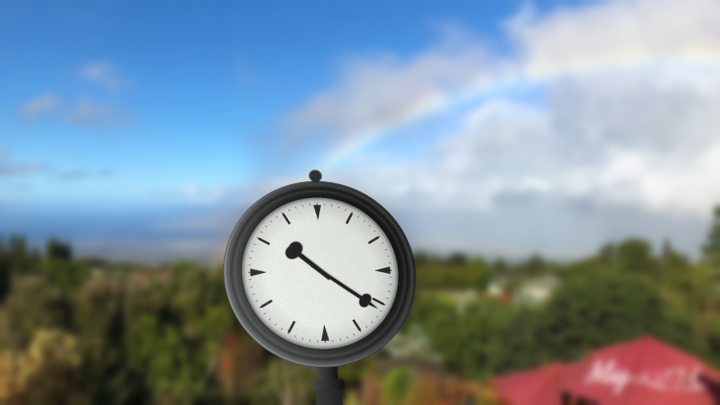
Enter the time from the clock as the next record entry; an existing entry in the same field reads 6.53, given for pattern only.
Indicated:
10.21
